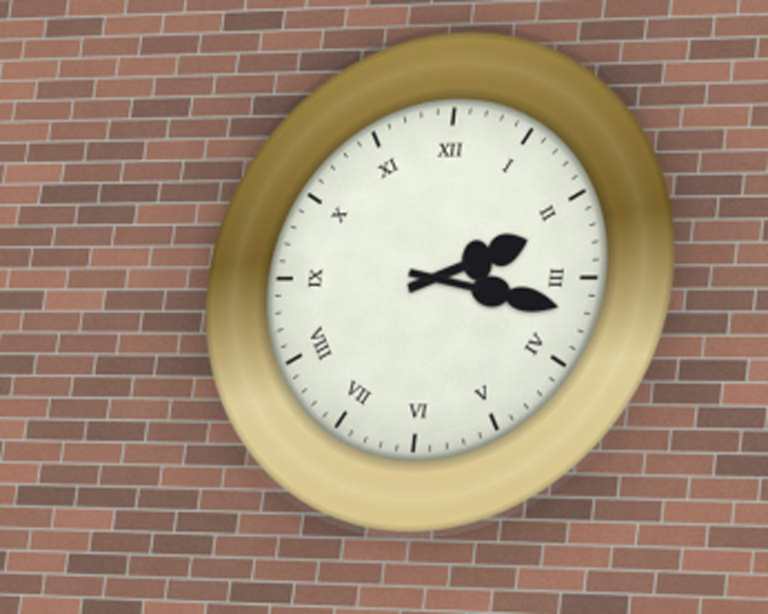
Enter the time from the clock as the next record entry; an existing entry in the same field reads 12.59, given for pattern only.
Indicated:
2.17
